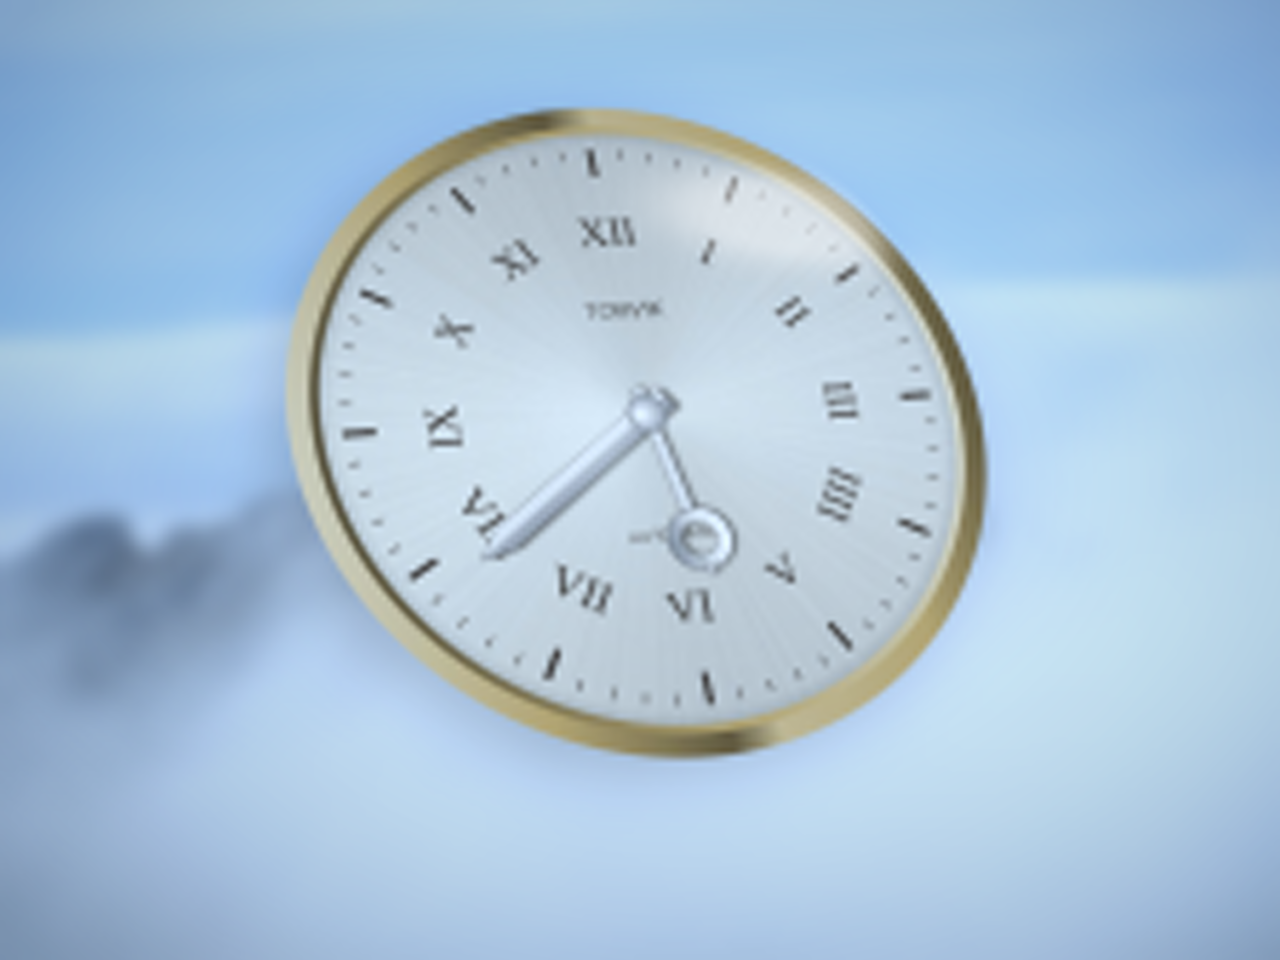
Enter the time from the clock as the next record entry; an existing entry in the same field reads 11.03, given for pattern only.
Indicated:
5.39
